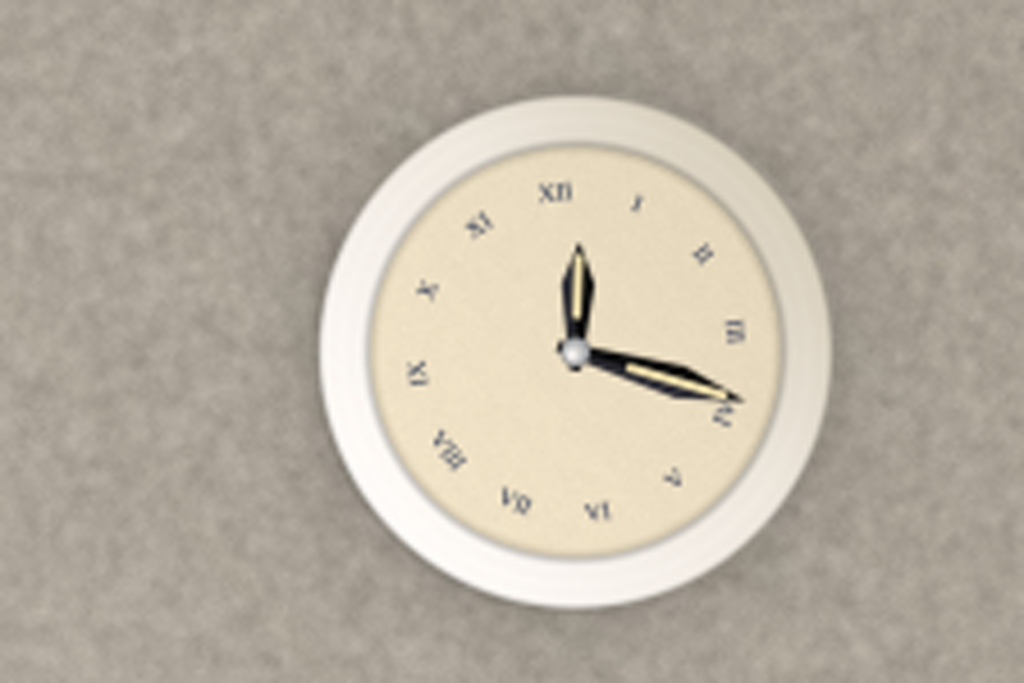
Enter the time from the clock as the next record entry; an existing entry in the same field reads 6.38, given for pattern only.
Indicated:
12.19
